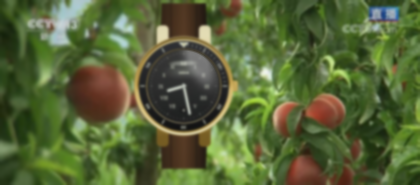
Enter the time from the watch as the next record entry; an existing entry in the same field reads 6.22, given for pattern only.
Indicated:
8.28
